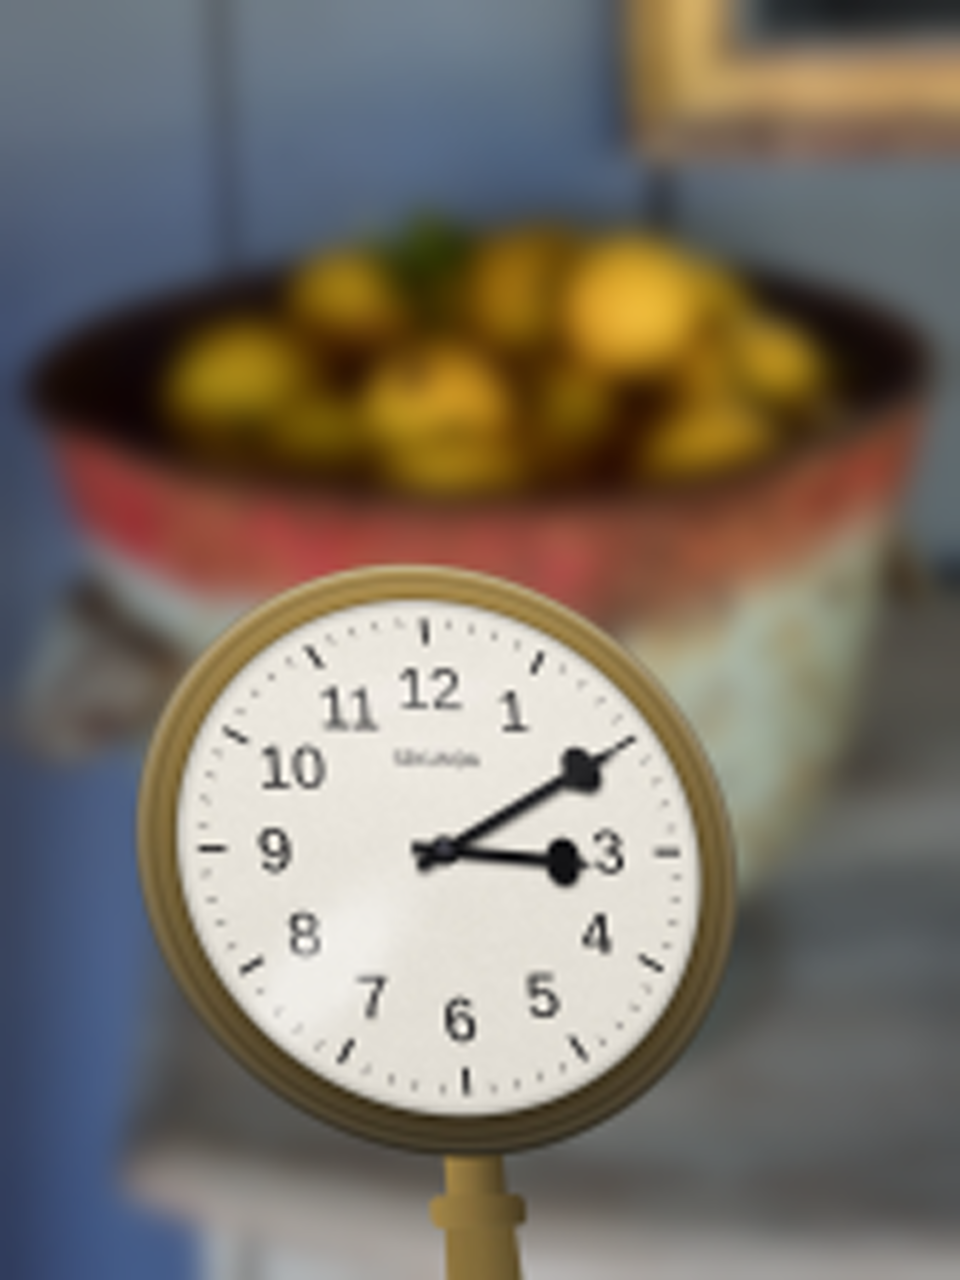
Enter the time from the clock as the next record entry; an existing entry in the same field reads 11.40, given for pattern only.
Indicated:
3.10
